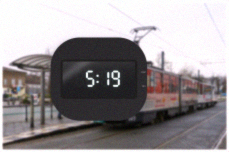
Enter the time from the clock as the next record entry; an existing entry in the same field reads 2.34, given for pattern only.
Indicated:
5.19
